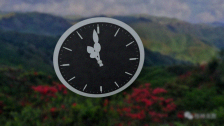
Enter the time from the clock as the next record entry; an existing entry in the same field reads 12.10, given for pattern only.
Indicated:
10.59
